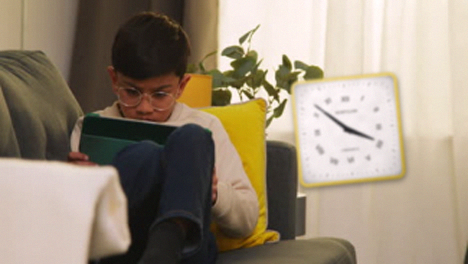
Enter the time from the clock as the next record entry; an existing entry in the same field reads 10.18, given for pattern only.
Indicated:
3.52
